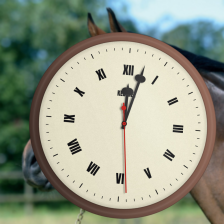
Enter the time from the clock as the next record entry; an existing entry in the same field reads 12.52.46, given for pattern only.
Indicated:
12.02.29
